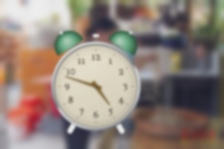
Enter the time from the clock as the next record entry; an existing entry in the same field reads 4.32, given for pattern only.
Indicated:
4.48
